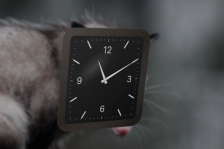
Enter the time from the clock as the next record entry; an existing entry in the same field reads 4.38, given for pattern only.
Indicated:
11.10
